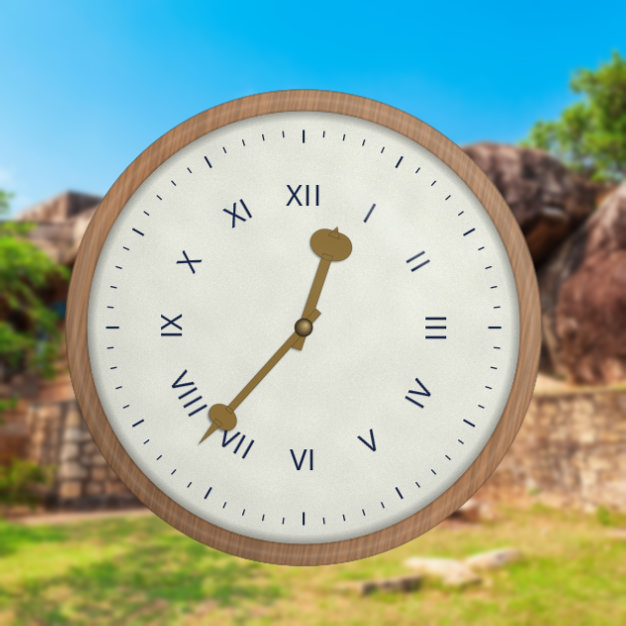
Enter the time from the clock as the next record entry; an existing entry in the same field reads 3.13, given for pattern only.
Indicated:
12.37
